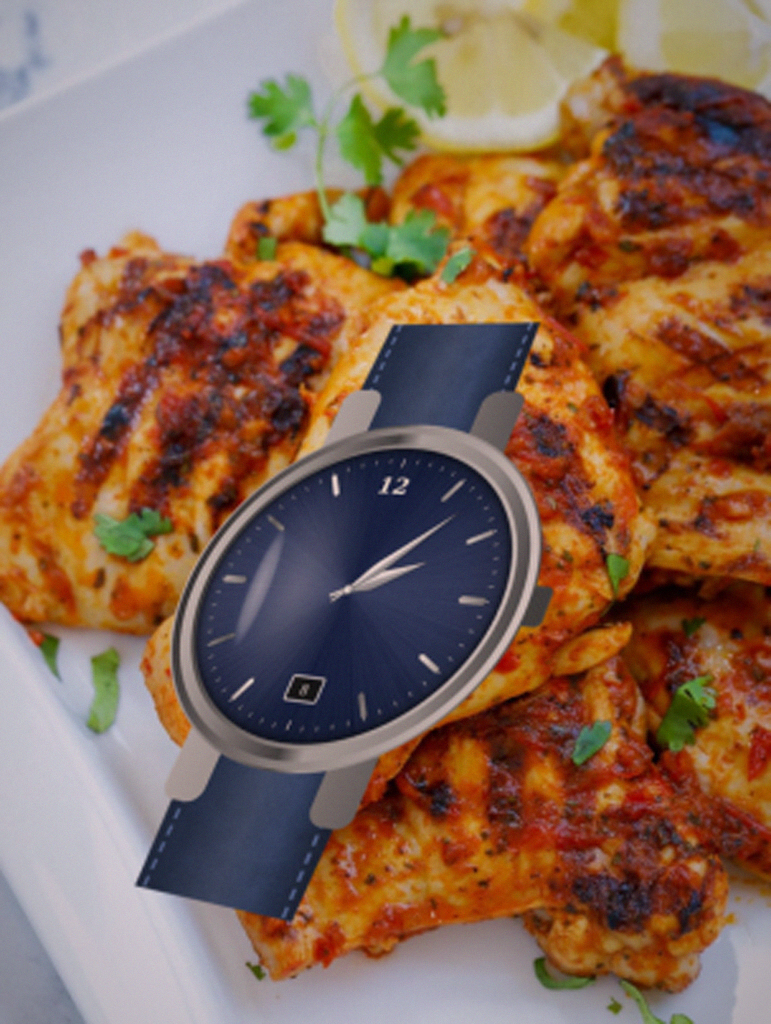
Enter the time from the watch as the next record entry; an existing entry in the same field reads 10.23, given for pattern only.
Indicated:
2.07
